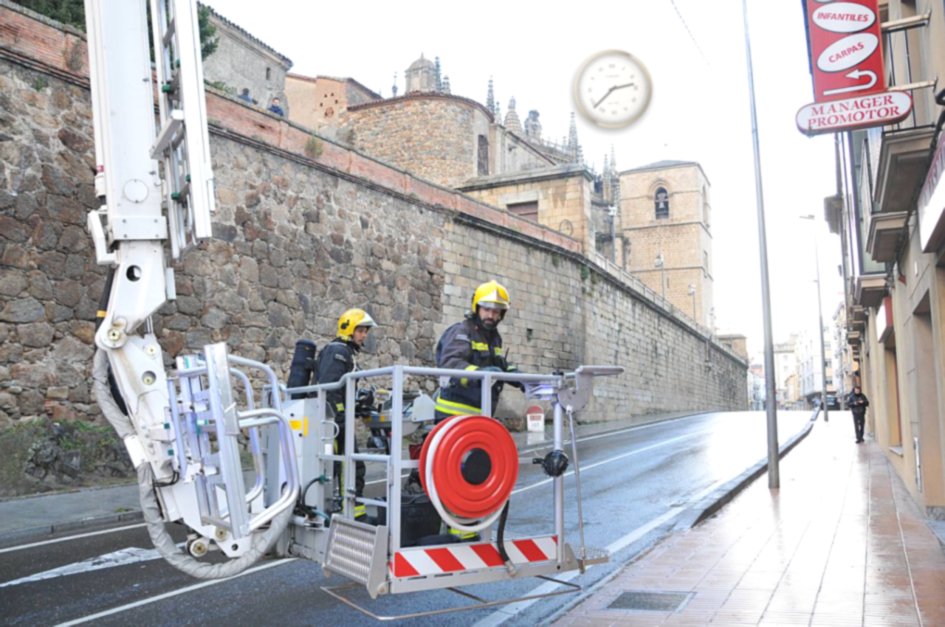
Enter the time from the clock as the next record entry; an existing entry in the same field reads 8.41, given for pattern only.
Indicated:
2.38
